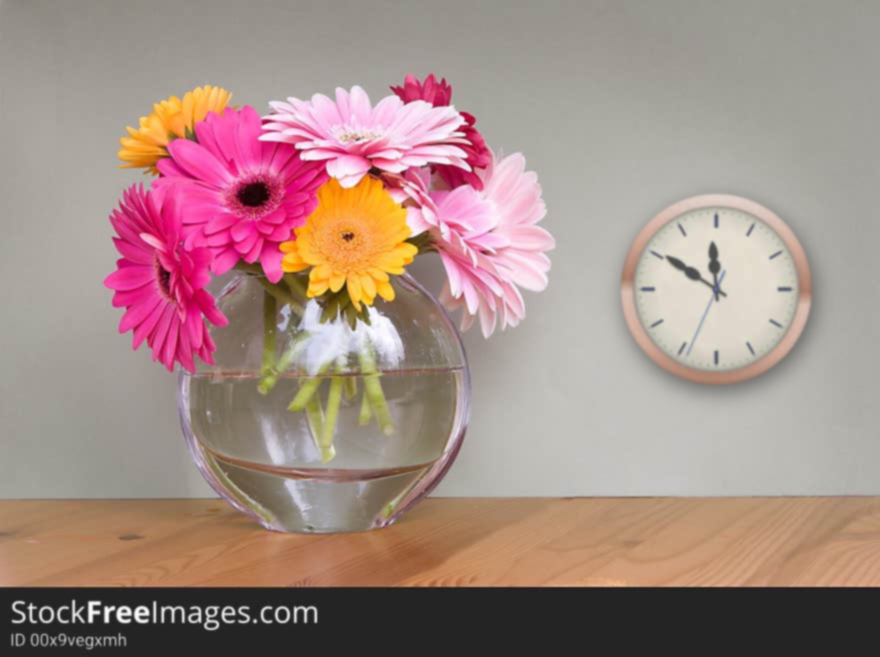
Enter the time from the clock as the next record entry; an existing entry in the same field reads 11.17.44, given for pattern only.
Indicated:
11.50.34
